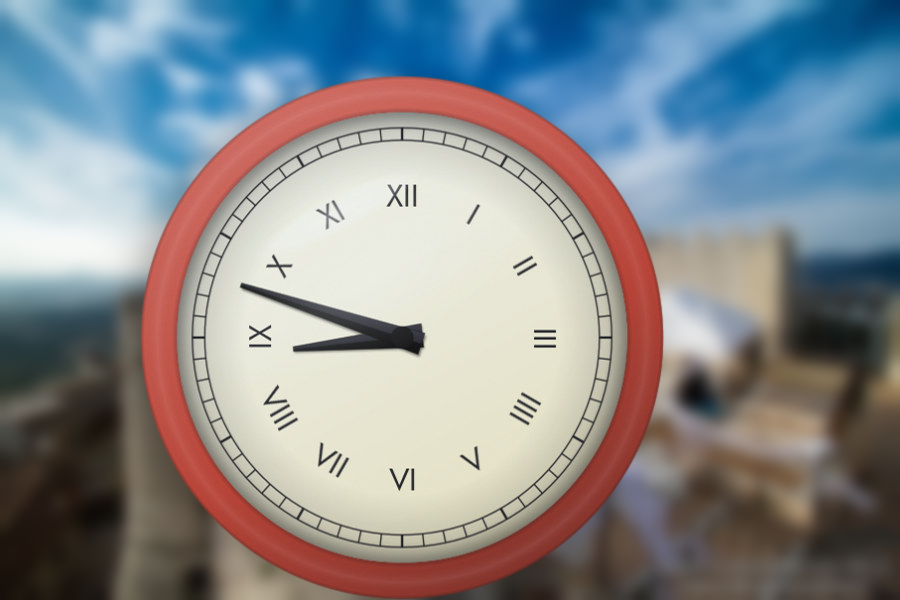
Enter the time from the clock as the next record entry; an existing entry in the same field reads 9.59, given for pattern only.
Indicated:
8.48
